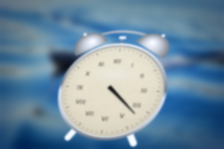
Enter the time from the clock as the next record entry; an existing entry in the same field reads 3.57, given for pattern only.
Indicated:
4.22
